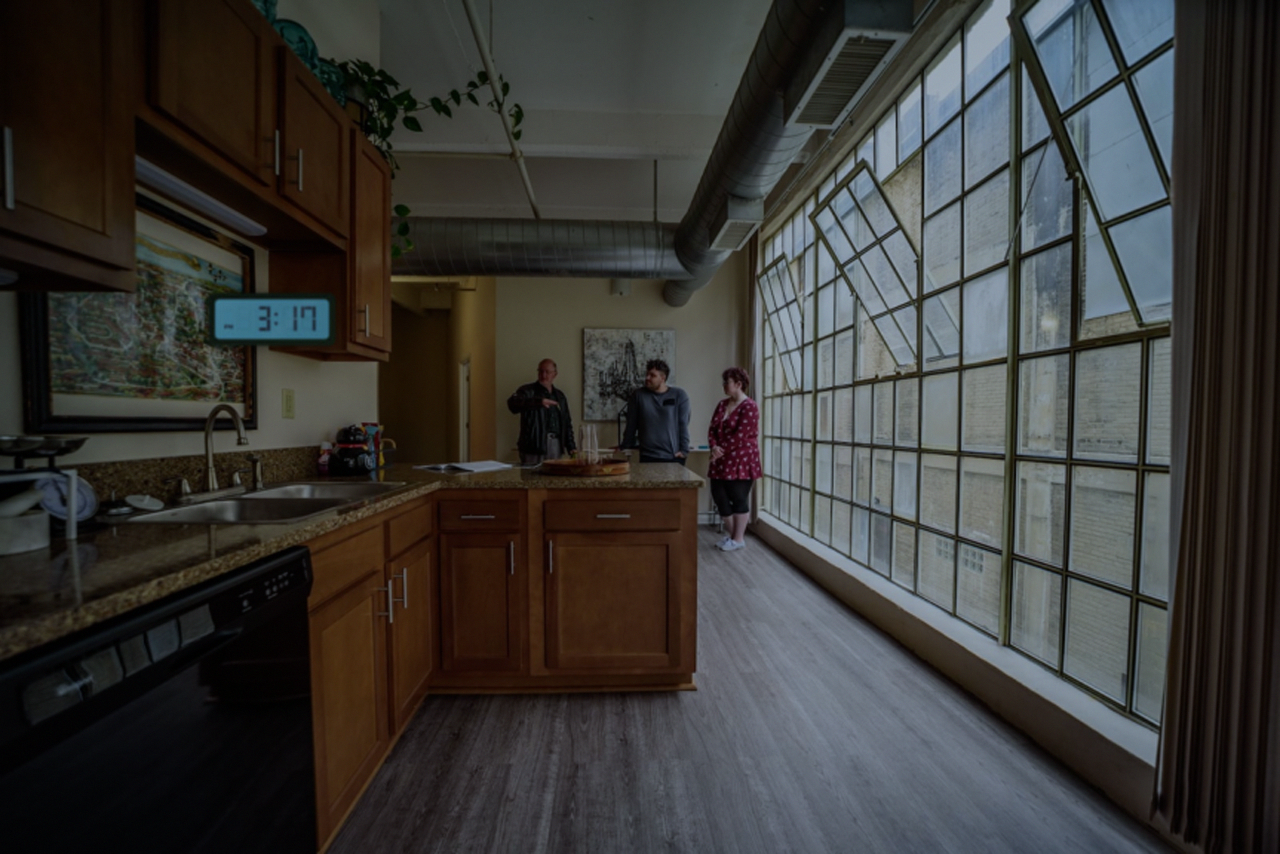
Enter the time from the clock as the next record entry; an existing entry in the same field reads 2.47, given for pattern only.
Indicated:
3.17
